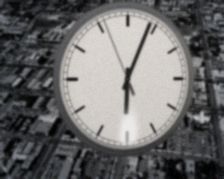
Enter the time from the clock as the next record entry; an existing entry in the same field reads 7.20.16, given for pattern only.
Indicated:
6.03.56
